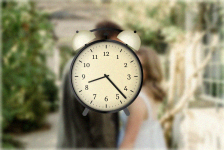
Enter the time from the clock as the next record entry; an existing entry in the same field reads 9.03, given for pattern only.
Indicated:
8.23
